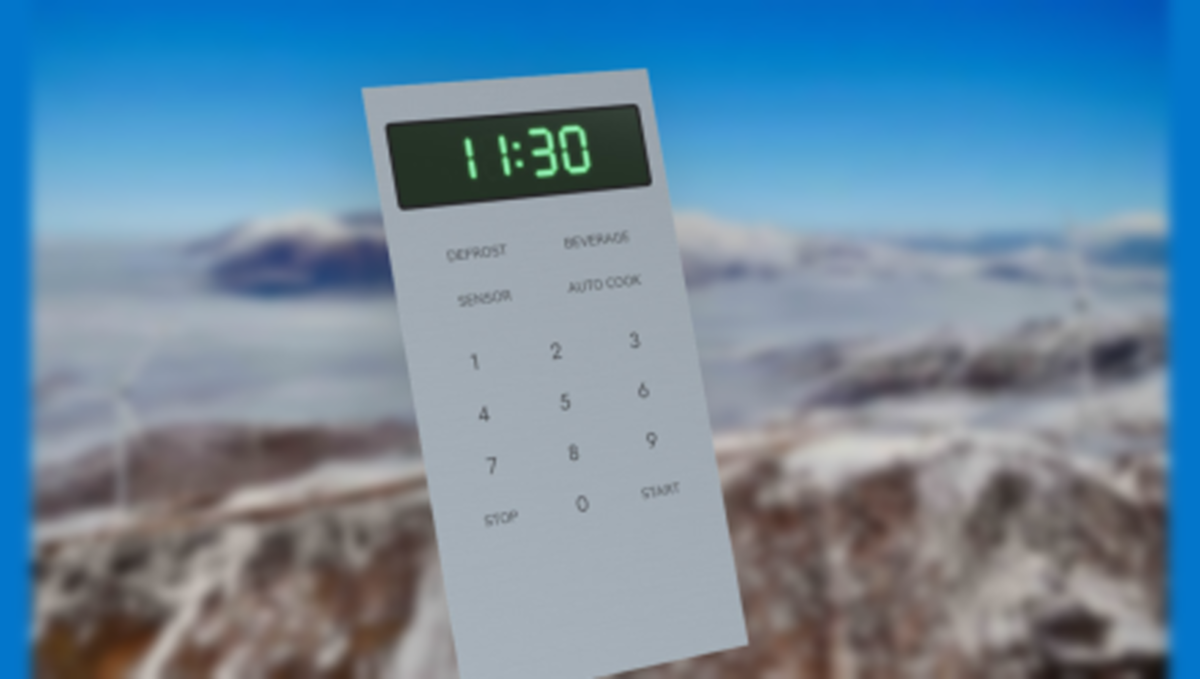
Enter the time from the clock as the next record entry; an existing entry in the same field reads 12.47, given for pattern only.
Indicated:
11.30
